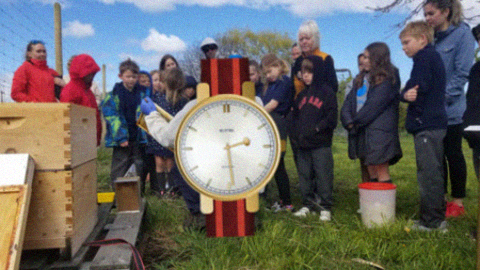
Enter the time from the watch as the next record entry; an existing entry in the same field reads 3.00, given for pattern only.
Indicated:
2.29
